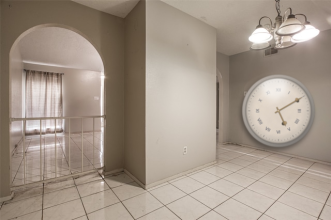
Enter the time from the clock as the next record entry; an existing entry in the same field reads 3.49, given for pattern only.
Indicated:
5.10
